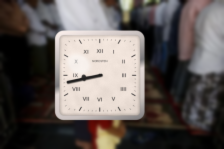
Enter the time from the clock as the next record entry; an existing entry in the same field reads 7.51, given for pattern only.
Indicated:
8.43
